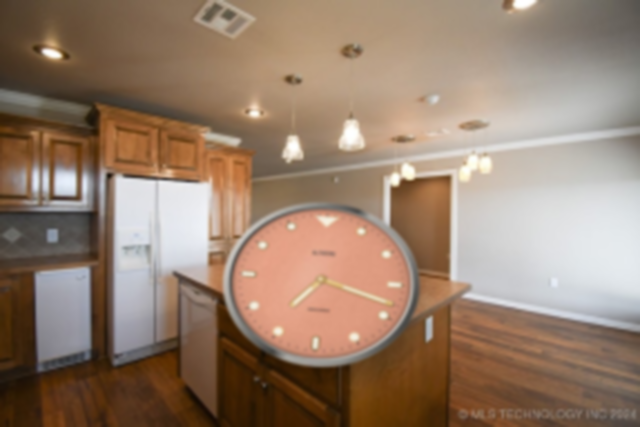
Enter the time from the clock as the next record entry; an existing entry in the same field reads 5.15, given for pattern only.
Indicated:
7.18
